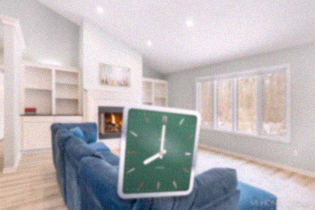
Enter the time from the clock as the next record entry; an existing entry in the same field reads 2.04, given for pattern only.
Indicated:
8.00
